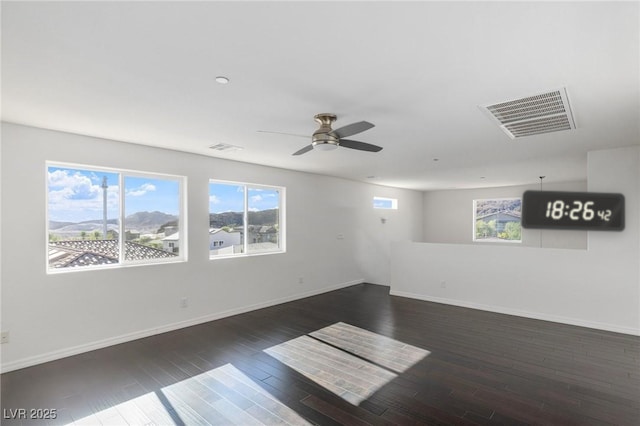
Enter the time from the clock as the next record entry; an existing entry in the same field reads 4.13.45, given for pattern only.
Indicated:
18.26.42
